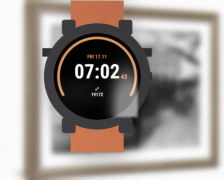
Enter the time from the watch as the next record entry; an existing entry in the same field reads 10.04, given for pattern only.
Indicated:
7.02
